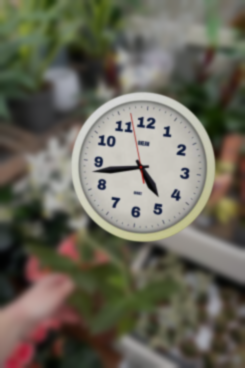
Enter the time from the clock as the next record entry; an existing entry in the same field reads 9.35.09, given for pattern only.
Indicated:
4.42.57
